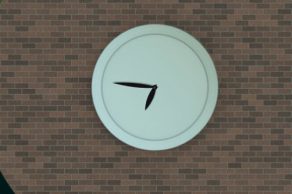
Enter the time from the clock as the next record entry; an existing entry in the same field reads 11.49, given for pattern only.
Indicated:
6.46
